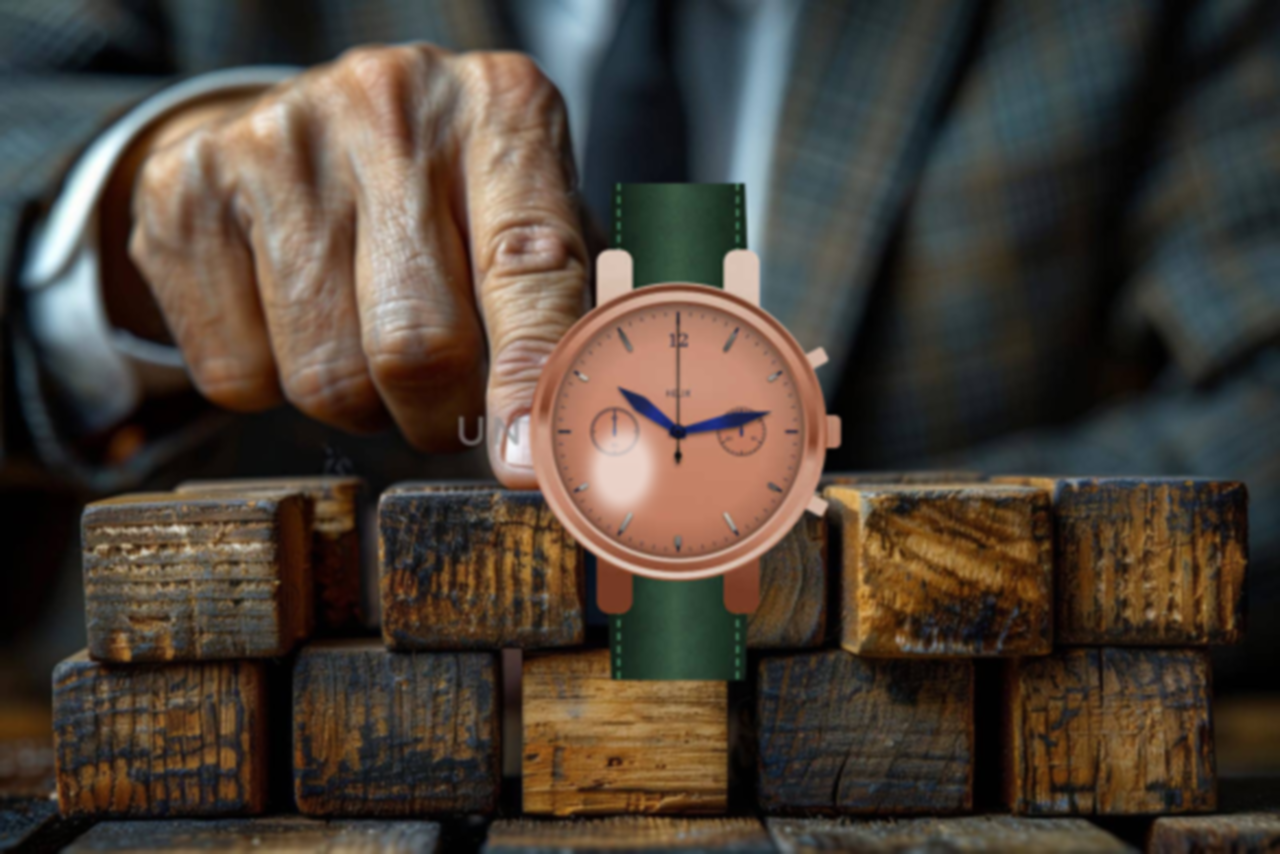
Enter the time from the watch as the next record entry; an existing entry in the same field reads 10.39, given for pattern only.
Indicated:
10.13
